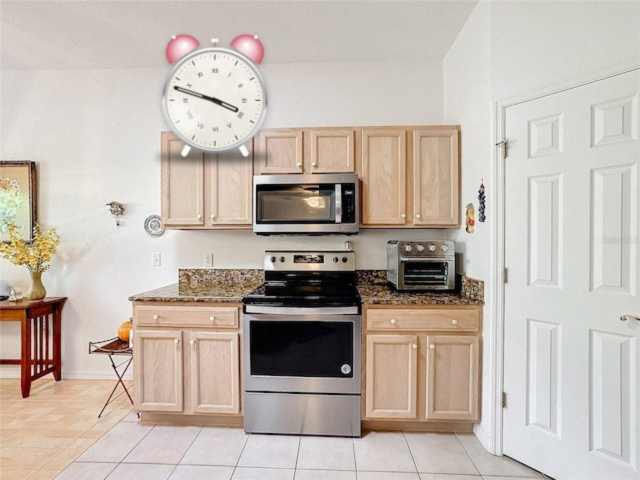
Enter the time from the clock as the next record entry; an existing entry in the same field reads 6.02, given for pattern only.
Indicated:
3.48
